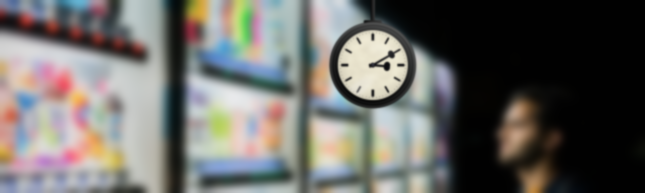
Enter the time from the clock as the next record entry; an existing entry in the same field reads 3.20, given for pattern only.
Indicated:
3.10
